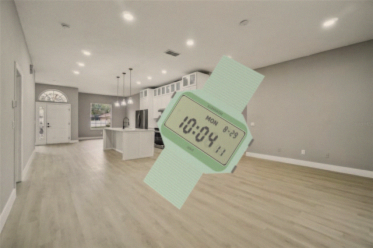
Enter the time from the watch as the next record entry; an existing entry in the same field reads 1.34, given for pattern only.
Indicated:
10.04
